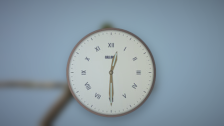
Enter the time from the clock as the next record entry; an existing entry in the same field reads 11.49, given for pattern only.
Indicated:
12.30
